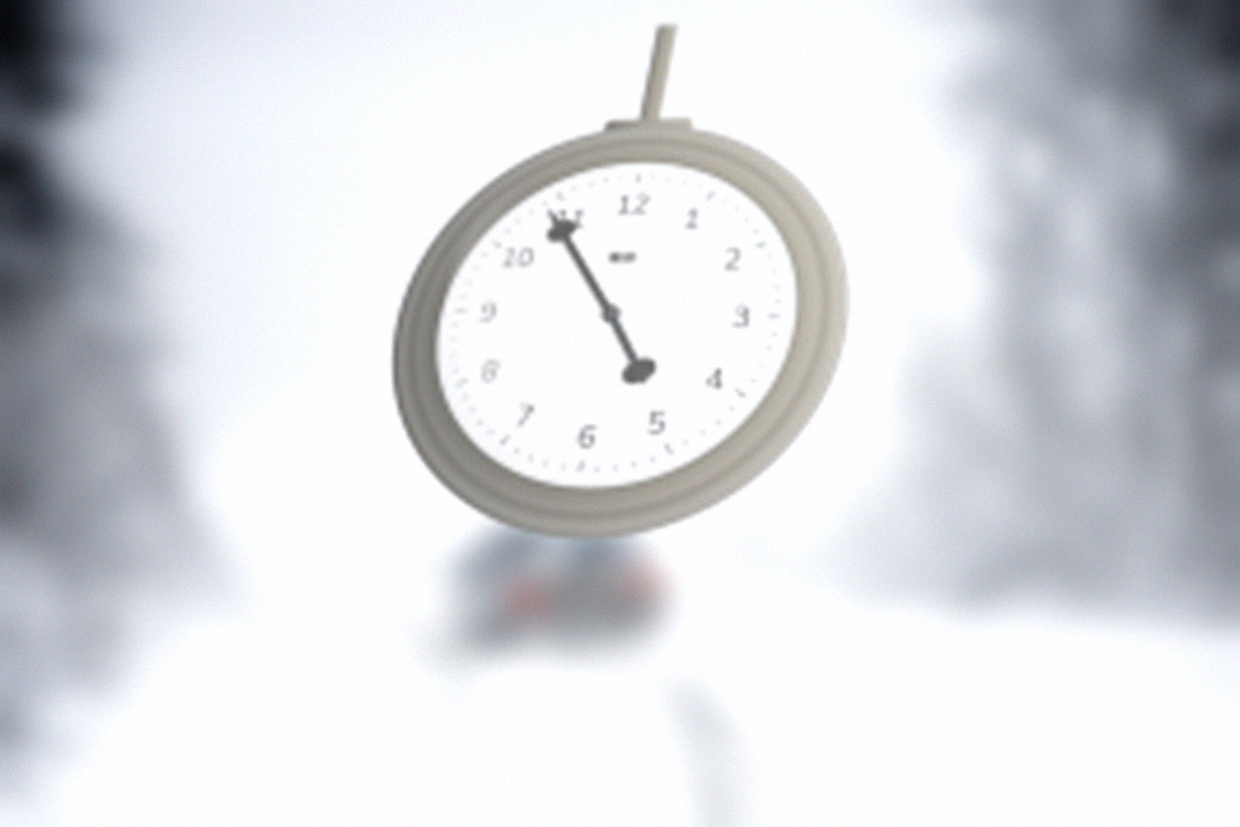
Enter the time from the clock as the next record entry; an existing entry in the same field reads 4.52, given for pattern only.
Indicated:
4.54
